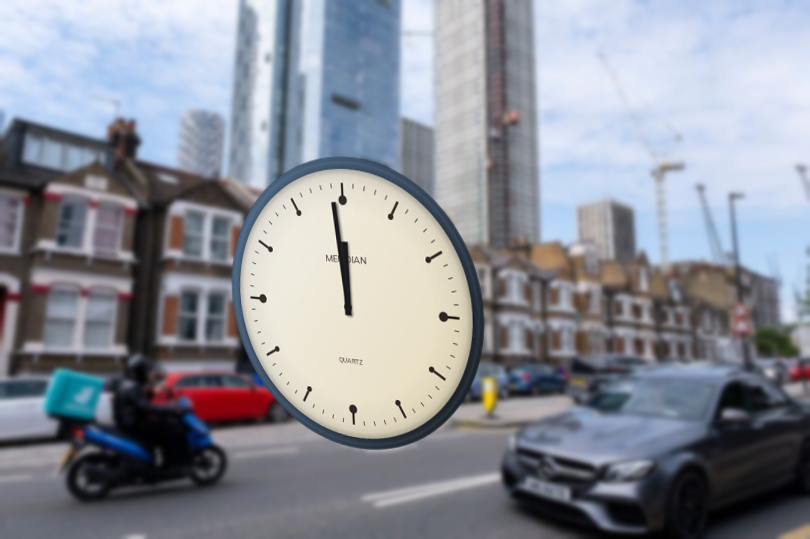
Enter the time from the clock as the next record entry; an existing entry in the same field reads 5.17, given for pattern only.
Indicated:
11.59
